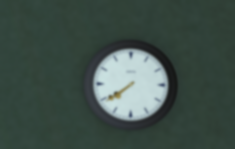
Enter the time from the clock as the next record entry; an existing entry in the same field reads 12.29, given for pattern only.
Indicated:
7.39
